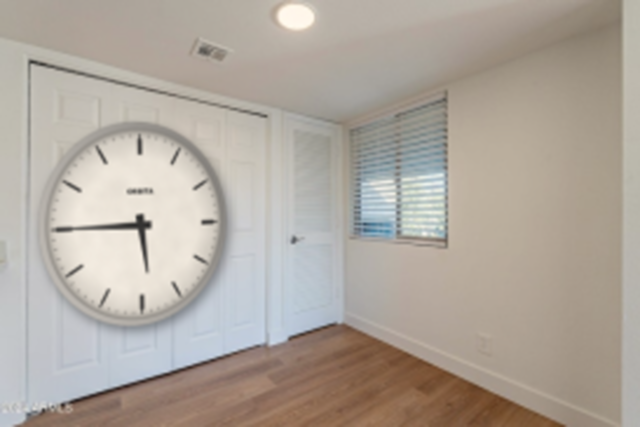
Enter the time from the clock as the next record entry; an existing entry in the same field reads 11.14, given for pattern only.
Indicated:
5.45
